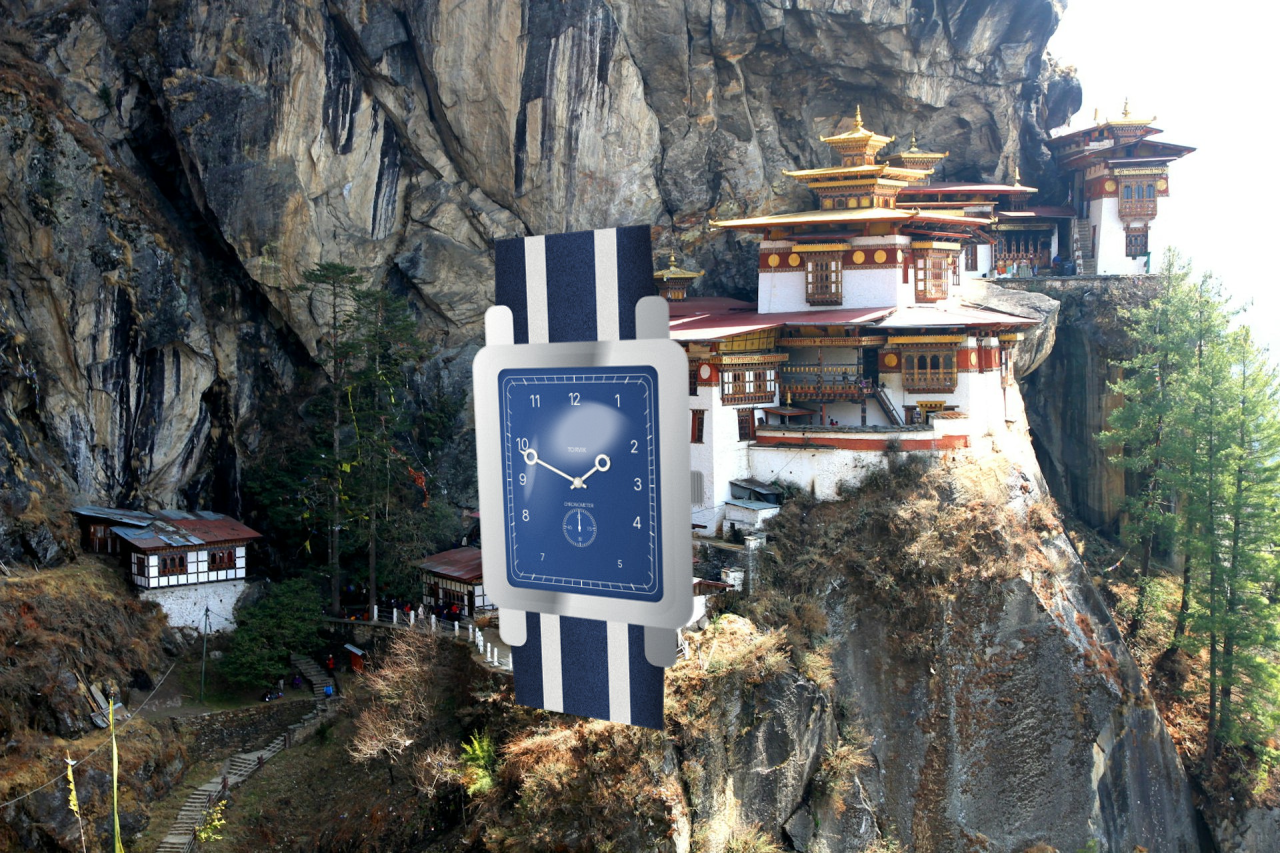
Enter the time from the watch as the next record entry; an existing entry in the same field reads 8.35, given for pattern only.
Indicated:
1.49
